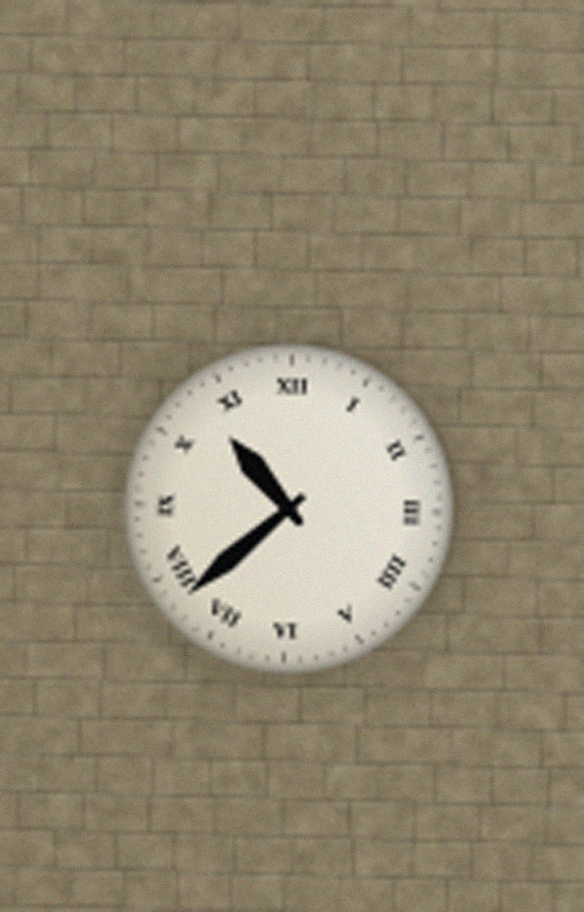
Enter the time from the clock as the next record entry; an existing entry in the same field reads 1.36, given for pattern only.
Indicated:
10.38
